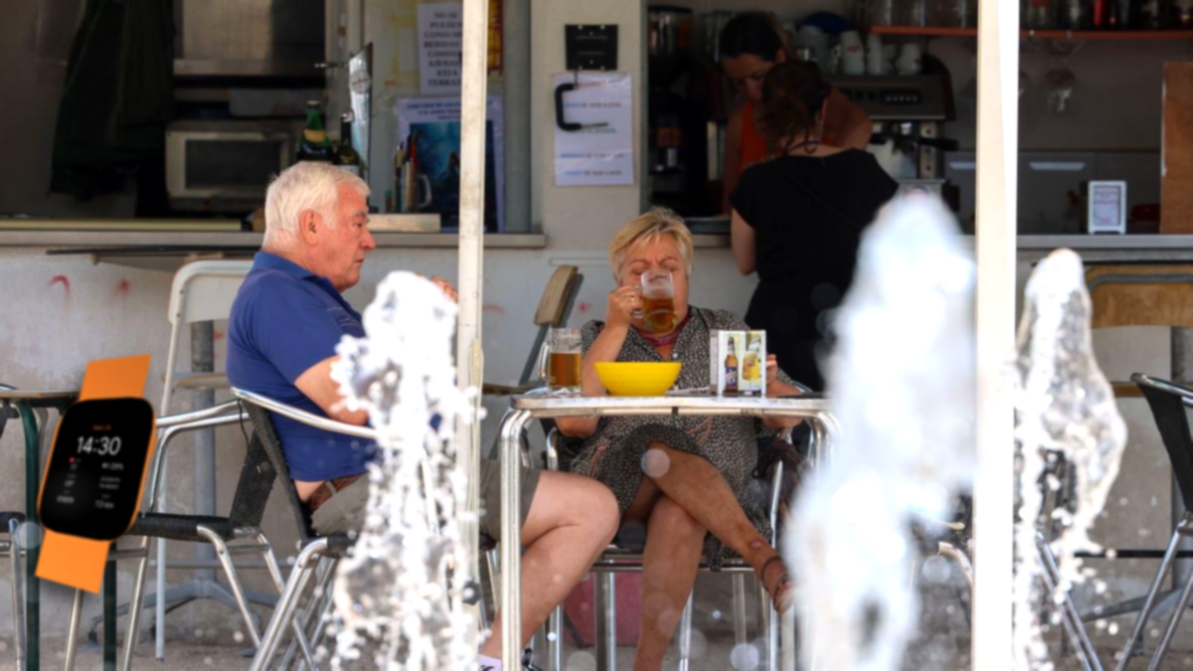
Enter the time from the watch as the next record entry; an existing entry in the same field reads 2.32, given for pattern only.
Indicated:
14.30
